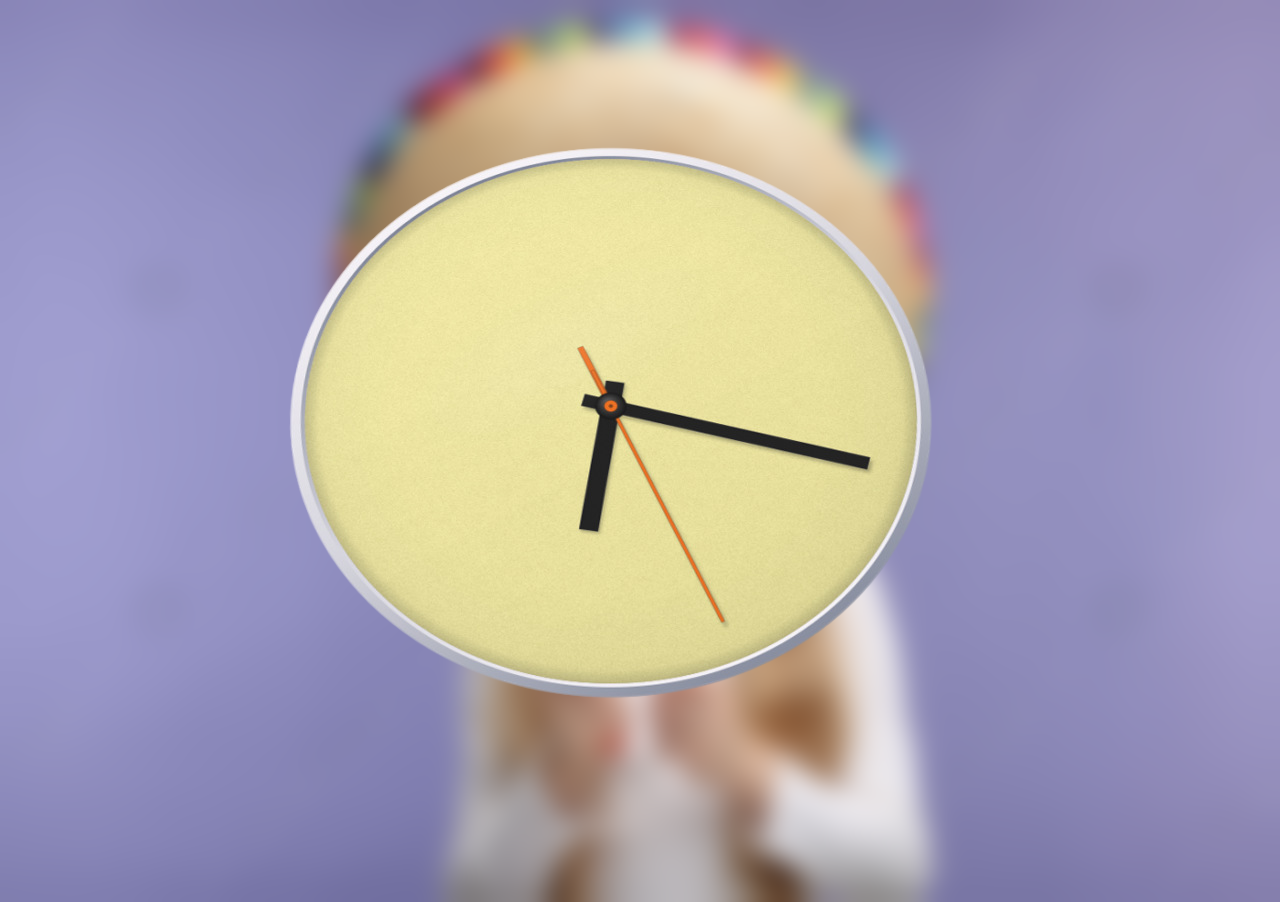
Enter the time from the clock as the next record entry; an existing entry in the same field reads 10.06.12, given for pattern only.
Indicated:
6.17.26
